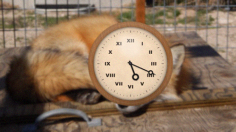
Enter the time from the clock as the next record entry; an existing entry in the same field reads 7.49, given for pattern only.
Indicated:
5.19
